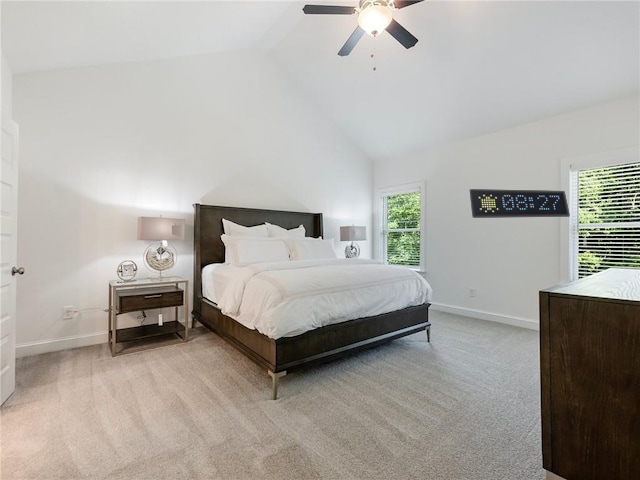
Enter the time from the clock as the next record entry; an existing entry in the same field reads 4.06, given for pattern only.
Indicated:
8.27
